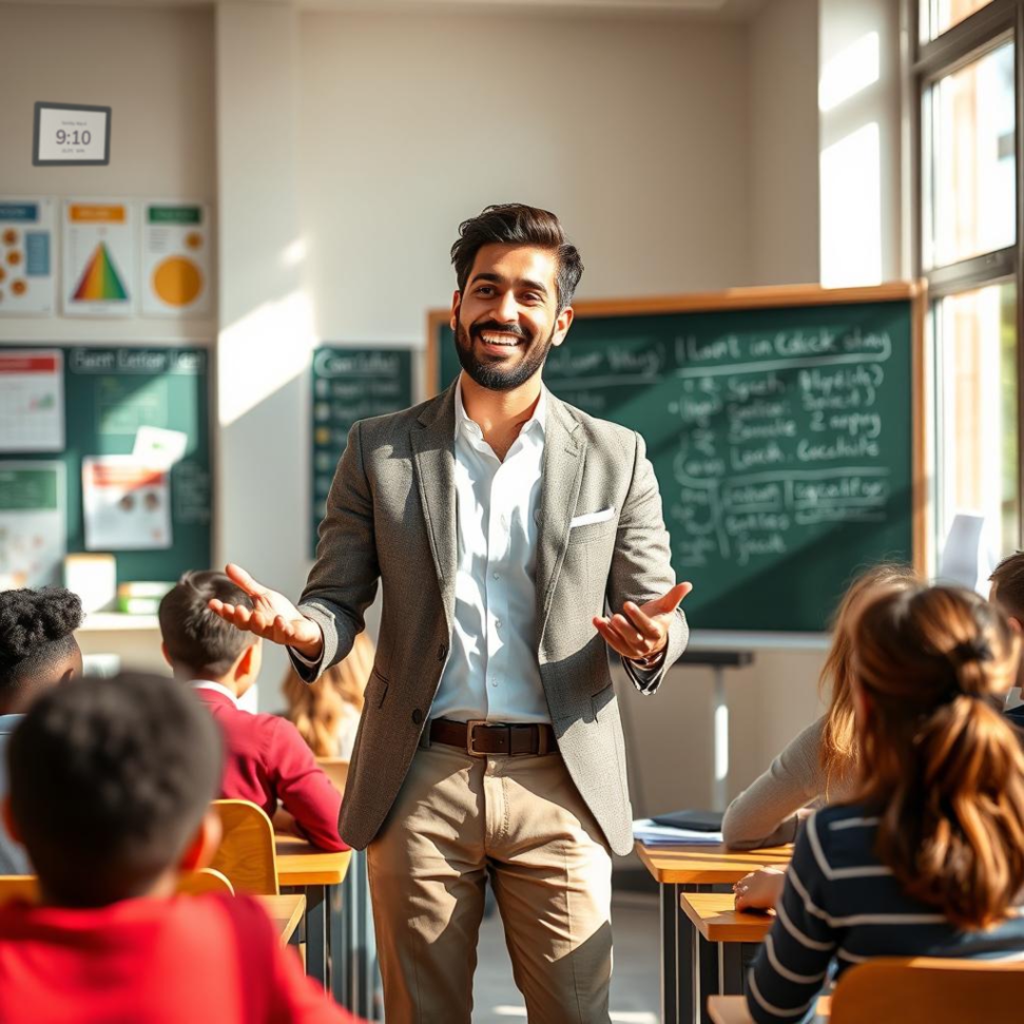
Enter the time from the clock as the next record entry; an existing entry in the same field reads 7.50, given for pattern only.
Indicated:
9.10
